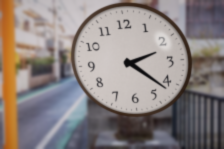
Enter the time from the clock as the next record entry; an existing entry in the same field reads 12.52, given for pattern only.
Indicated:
2.22
